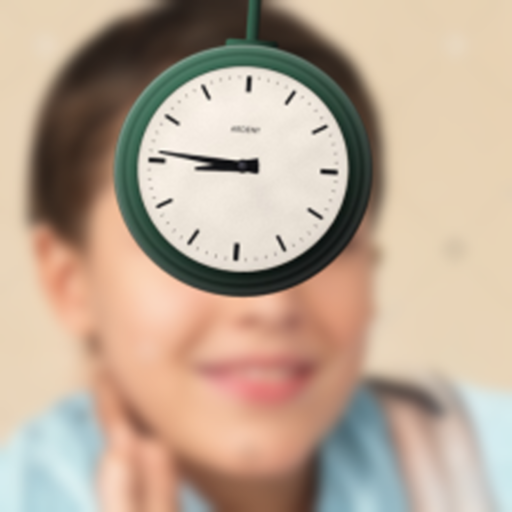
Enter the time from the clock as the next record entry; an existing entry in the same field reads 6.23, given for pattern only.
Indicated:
8.46
